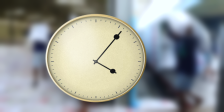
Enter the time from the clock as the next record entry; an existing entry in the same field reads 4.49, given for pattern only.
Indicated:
4.06
